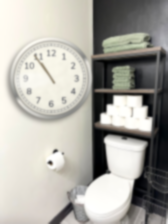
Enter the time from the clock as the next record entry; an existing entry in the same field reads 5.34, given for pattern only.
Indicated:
10.54
